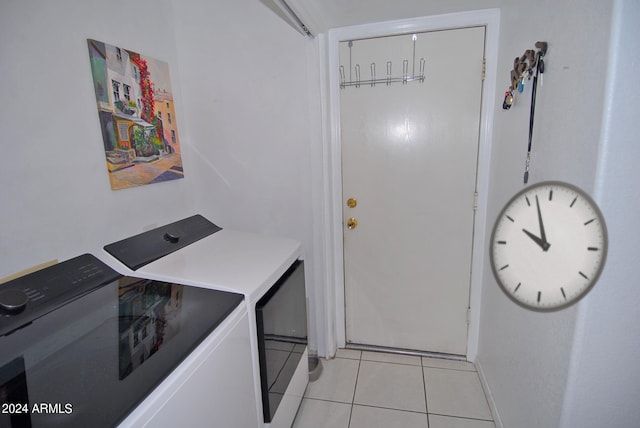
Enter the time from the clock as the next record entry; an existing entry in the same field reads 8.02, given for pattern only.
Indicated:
9.57
